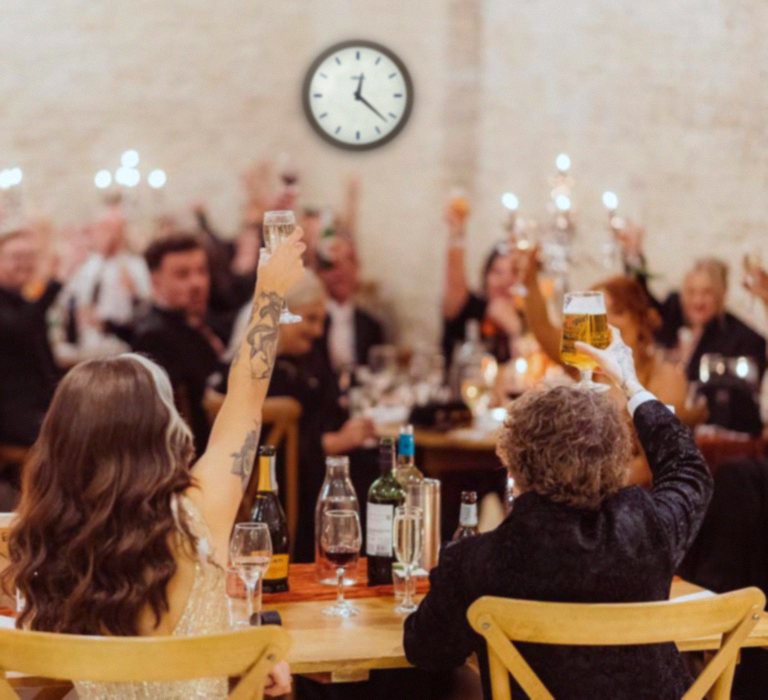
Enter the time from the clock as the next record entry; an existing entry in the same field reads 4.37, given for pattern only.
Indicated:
12.22
